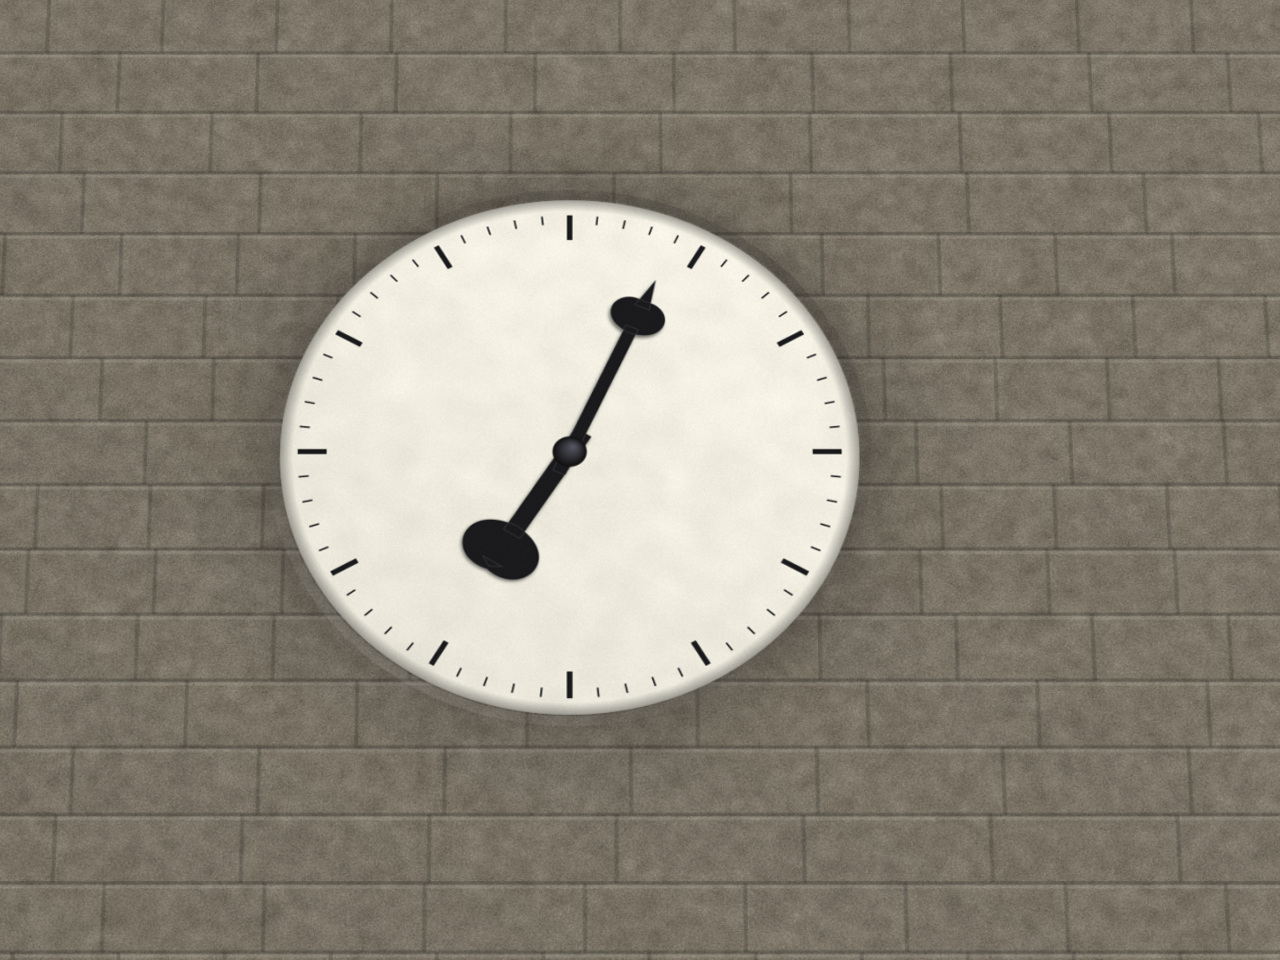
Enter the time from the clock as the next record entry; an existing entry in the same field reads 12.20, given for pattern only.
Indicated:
7.04
